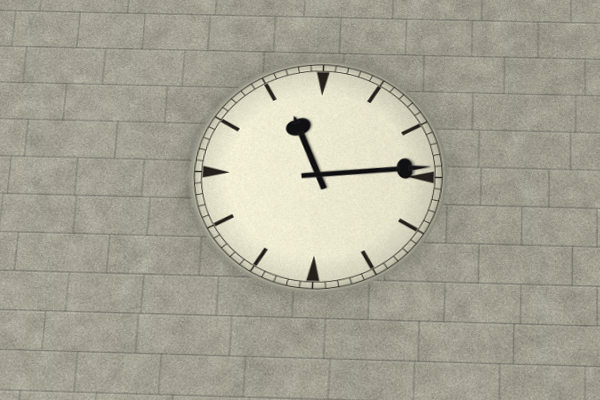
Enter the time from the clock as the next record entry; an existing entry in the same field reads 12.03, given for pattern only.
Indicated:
11.14
